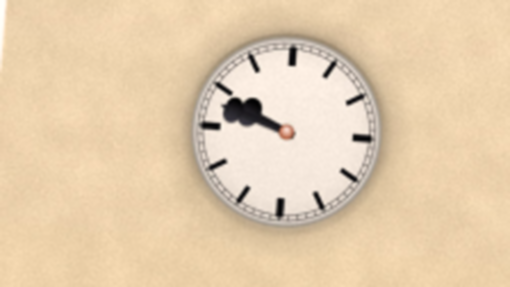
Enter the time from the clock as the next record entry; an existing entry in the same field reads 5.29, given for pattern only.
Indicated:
9.48
